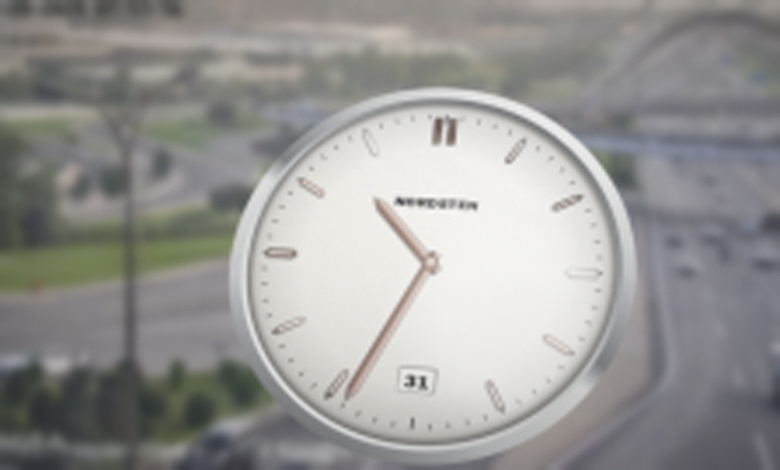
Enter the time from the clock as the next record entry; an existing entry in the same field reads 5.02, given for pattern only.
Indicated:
10.34
